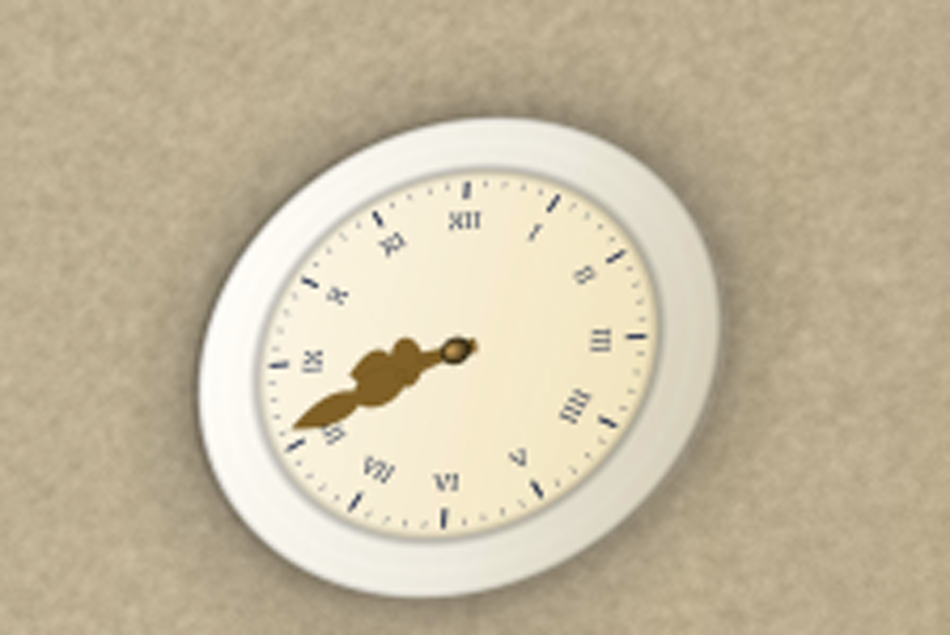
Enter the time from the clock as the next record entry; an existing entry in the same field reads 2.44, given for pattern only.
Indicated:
8.41
